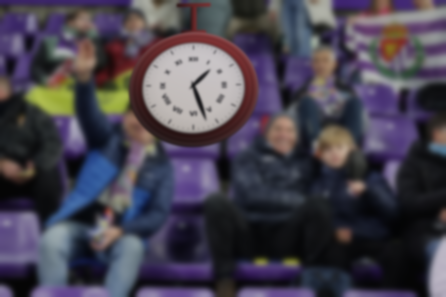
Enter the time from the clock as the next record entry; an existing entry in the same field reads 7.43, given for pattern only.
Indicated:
1.27
